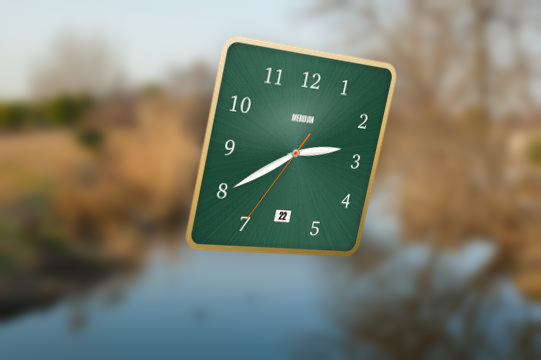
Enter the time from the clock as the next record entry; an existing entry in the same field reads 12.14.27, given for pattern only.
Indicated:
2.39.35
